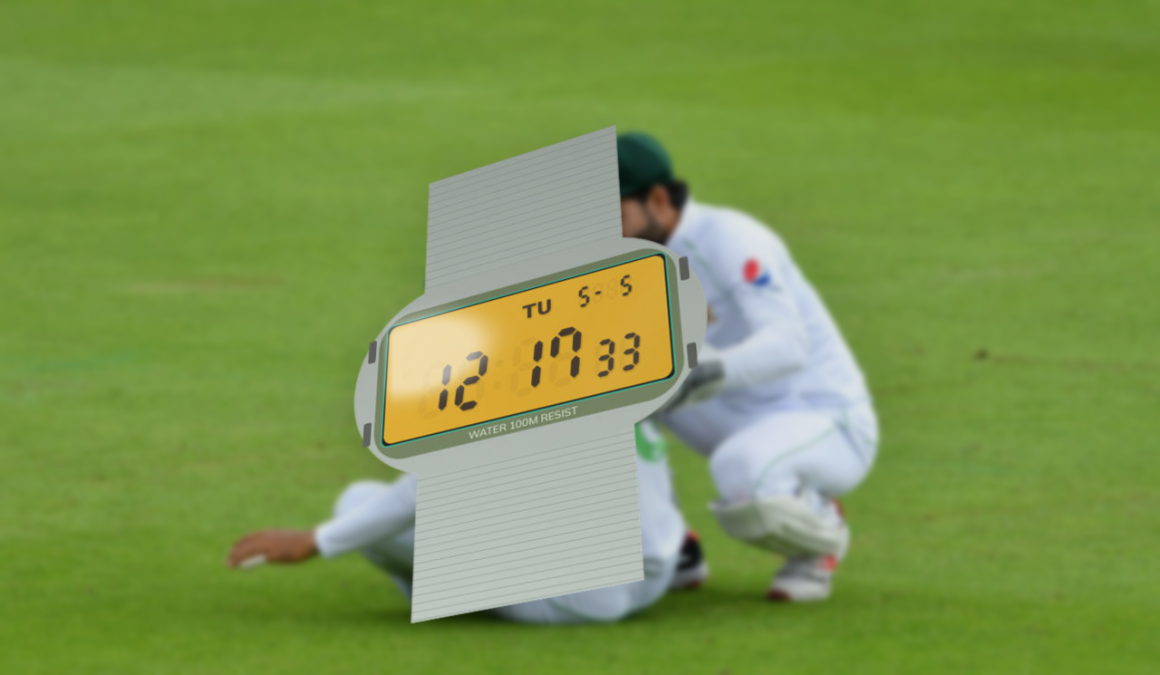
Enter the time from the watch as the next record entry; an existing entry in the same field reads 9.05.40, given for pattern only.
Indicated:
12.17.33
